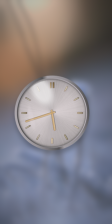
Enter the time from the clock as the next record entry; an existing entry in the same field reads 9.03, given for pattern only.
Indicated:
5.42
